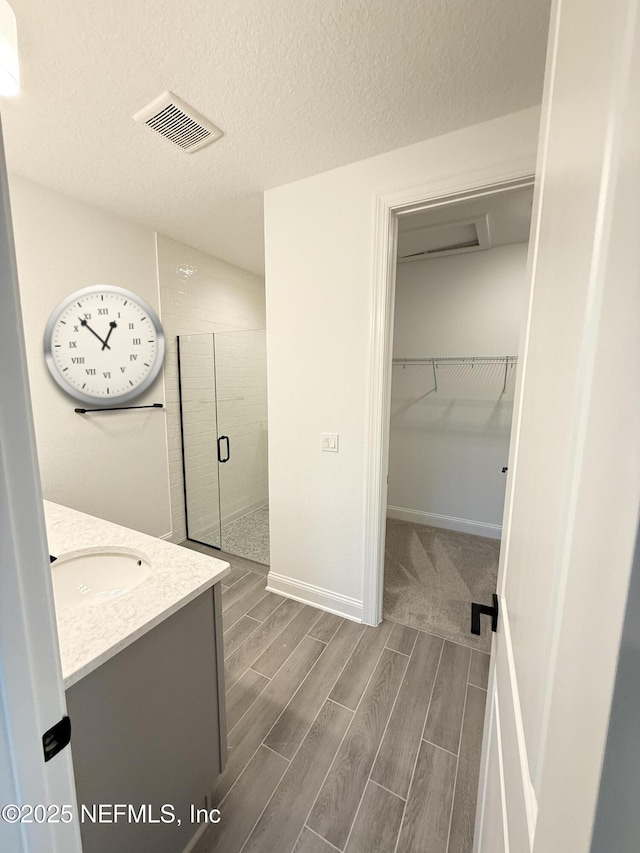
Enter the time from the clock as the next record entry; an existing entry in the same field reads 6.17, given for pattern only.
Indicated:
12.53
